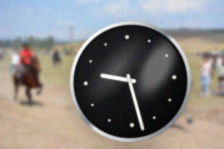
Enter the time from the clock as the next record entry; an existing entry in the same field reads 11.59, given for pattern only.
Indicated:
9.28
